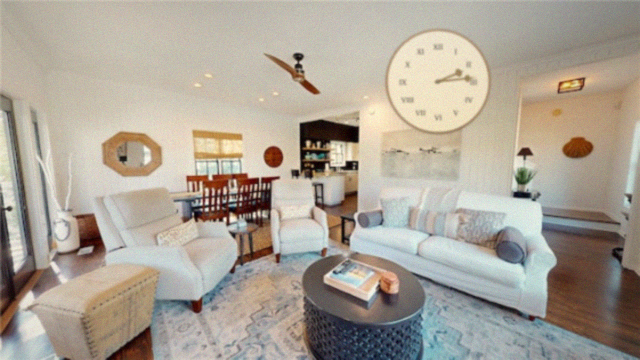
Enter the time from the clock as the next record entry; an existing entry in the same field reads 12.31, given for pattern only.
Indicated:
2.14
